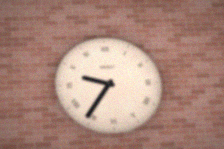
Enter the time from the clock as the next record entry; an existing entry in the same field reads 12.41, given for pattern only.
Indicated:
9.36
